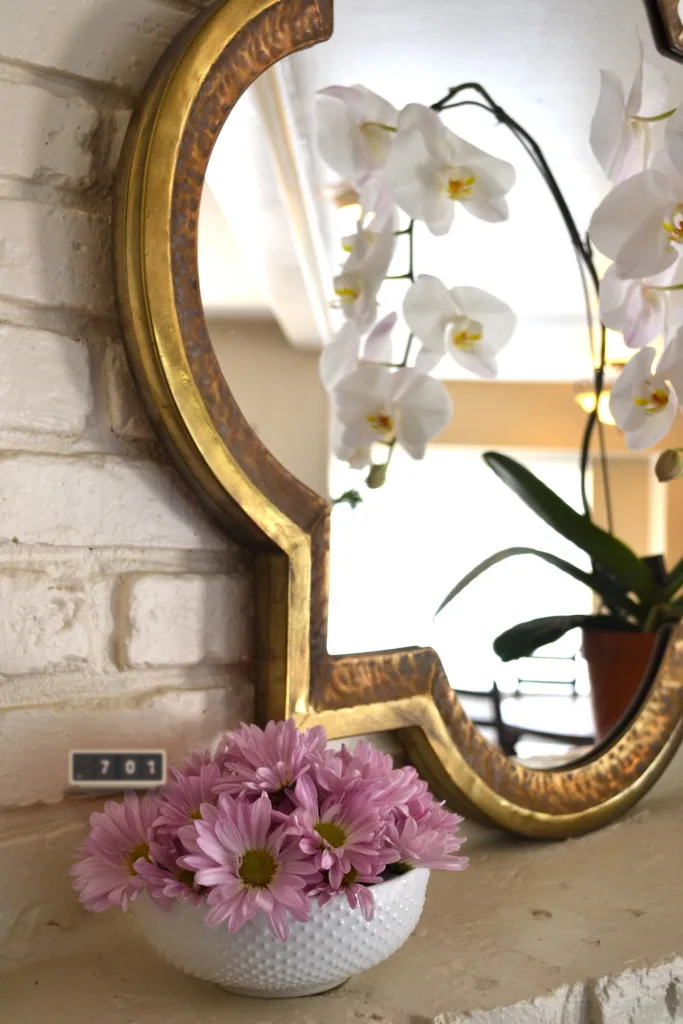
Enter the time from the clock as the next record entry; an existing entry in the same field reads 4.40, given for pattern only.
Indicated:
7.01
